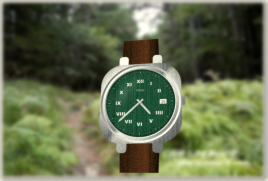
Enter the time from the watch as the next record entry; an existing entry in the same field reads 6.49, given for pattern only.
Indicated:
4.38
